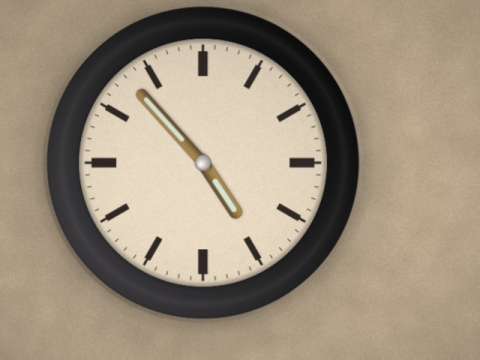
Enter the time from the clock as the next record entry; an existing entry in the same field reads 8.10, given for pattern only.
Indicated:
4.53
